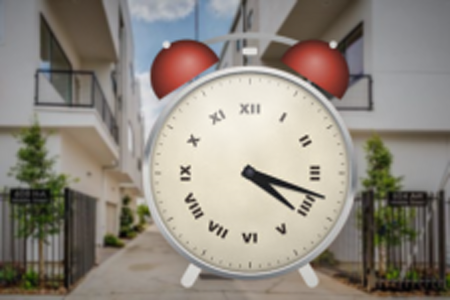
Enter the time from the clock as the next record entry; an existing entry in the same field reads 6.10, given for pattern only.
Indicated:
4.18
